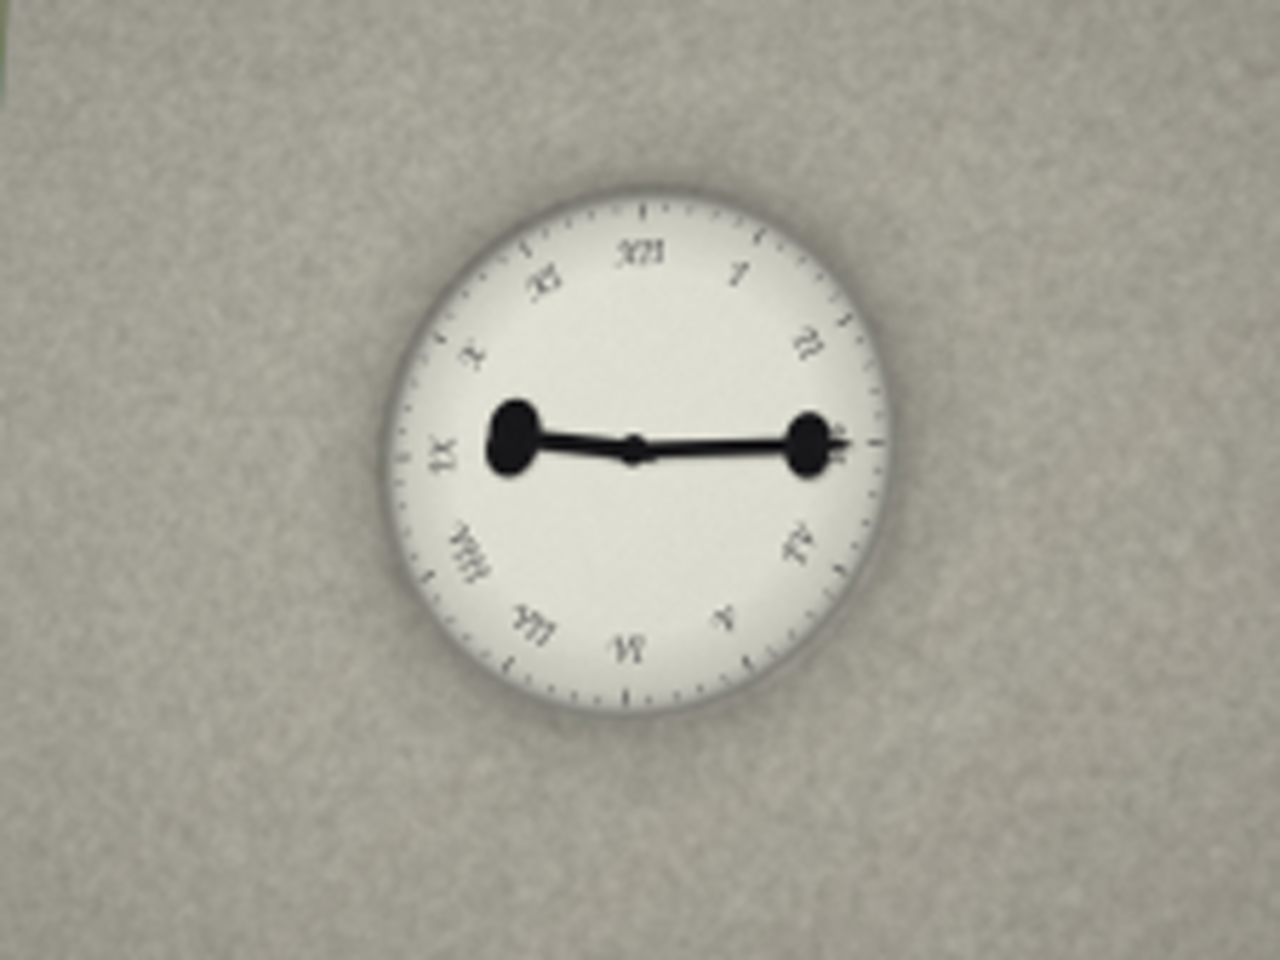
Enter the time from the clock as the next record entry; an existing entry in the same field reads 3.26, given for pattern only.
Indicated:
9.15
